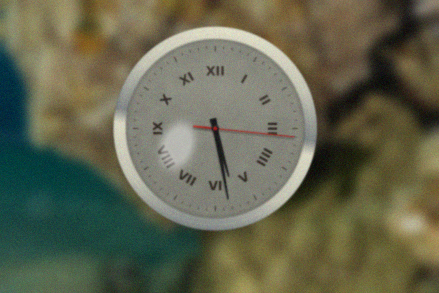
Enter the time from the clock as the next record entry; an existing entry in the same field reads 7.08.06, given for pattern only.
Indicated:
5.28.16
